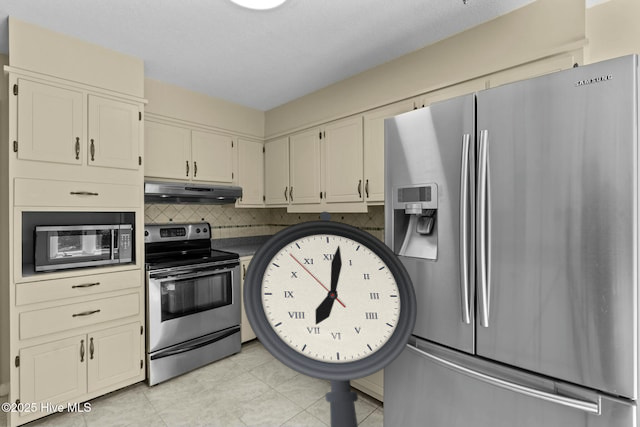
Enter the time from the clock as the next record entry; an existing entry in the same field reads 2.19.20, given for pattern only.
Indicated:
7.01.53
